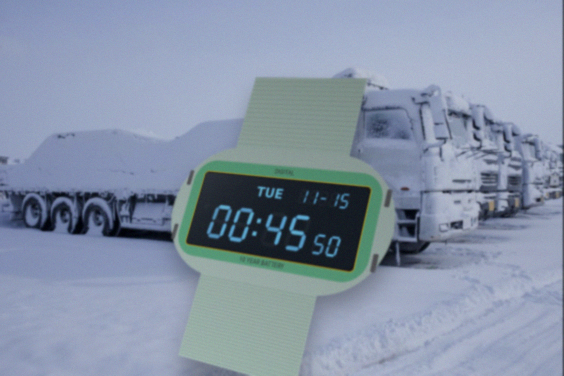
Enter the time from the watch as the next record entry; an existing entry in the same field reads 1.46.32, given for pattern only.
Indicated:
0.45.50
